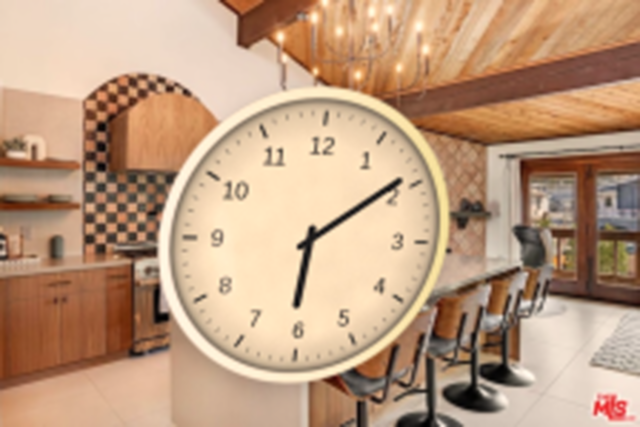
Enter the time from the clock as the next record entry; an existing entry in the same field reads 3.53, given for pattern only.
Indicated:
6.09
